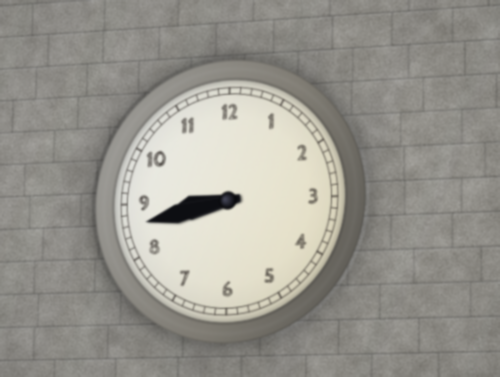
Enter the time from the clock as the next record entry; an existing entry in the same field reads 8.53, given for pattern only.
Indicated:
8.43
